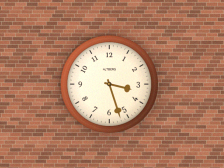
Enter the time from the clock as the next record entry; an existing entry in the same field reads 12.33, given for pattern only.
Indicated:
3.27
